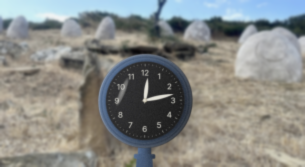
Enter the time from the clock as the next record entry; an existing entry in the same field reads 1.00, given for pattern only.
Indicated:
12.13
